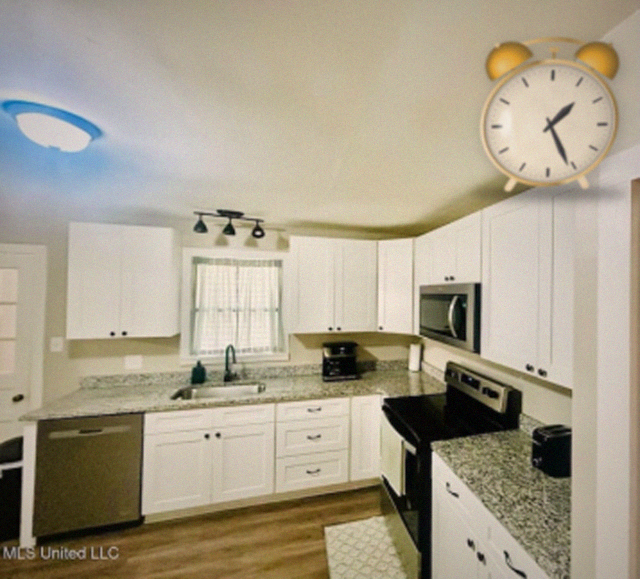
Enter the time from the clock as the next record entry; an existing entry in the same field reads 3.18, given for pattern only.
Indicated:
1.26
